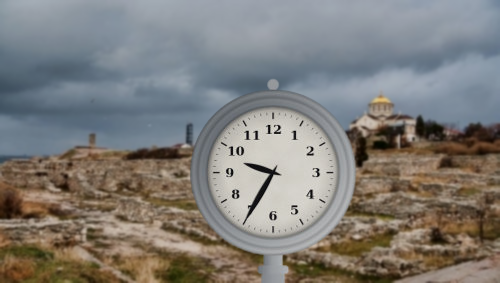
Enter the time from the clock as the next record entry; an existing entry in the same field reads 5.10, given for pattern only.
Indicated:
9.35
